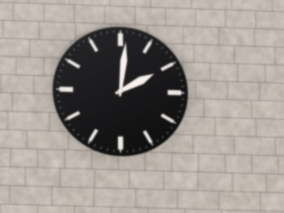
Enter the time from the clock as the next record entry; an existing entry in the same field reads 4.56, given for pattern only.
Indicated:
2.01
